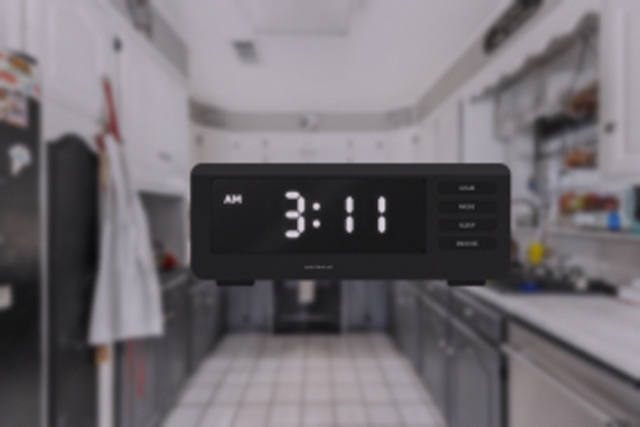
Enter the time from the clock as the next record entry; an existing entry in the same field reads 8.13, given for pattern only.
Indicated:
3.11
